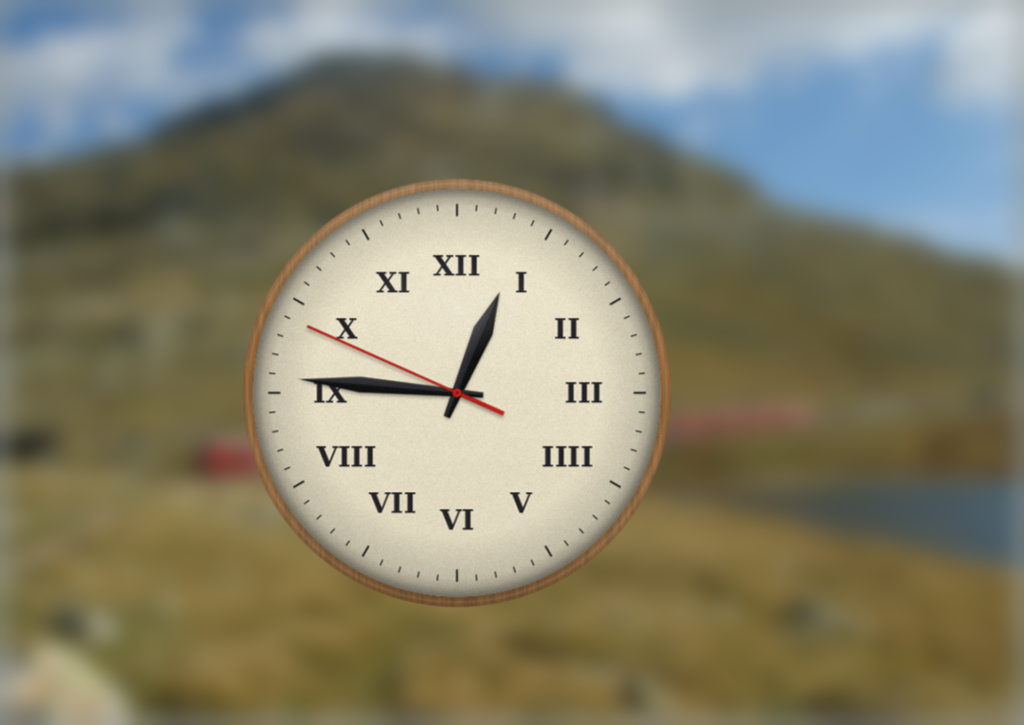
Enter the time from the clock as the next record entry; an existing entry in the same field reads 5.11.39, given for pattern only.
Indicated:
12.45.49
